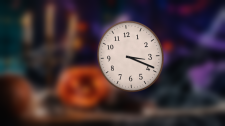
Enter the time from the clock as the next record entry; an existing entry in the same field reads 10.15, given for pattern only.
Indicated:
3.19
